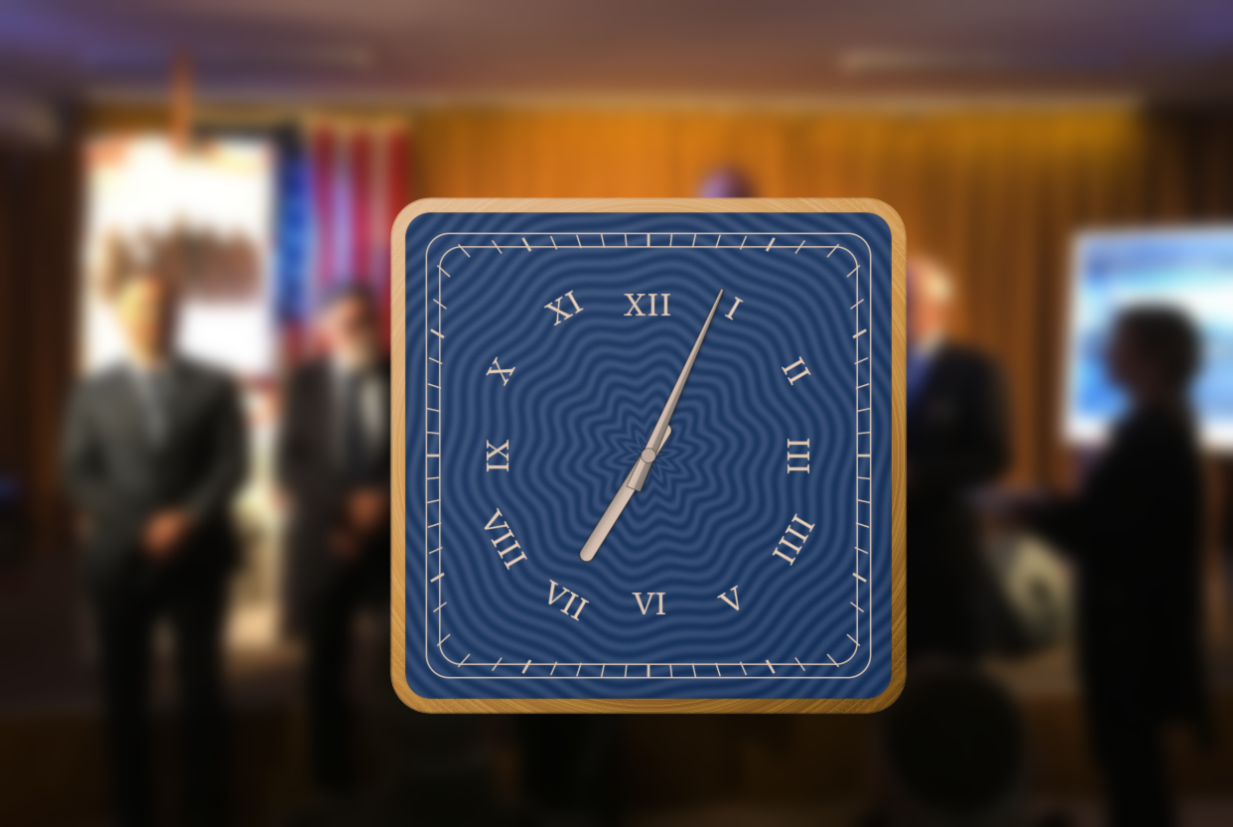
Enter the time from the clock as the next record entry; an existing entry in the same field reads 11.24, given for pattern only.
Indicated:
7.04
